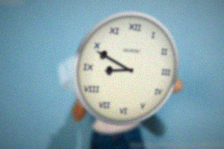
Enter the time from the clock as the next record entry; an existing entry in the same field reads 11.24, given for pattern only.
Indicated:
8.49
